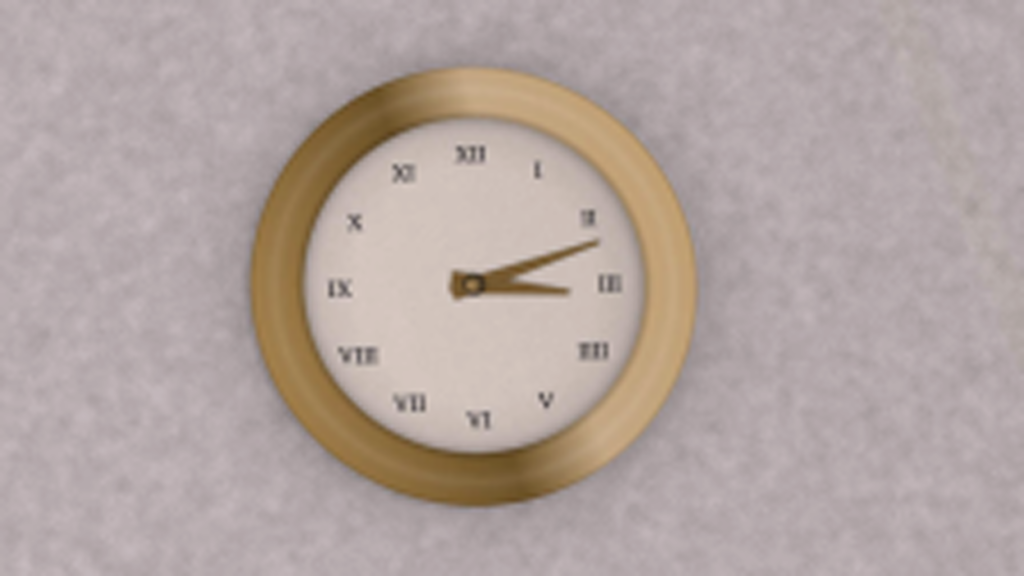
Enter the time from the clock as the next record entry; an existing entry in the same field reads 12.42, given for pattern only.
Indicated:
3.12
